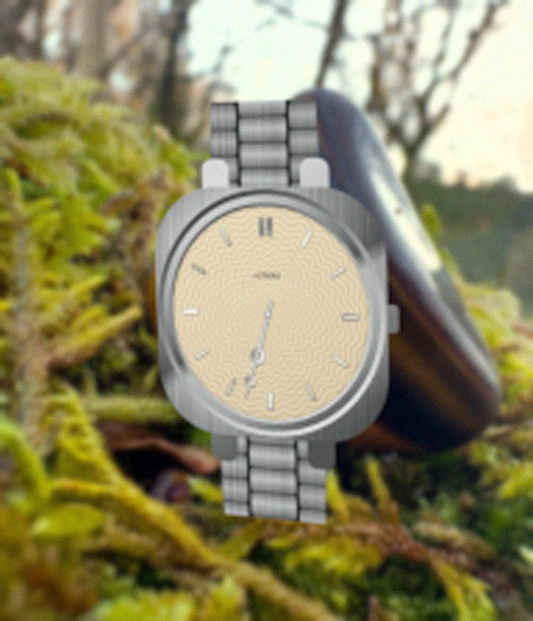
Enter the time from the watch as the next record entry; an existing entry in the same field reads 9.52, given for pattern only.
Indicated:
6.33
